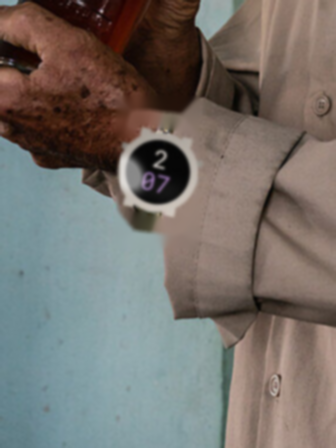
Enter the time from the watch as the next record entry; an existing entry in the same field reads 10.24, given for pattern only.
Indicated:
2.07
